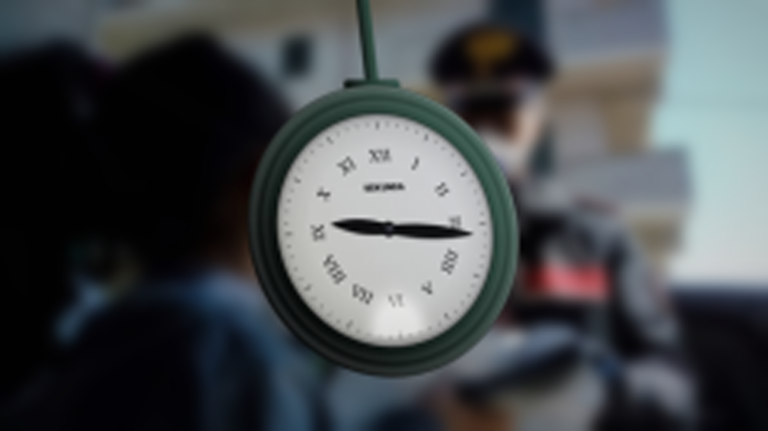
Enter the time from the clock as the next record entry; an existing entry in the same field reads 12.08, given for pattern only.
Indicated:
9.16
